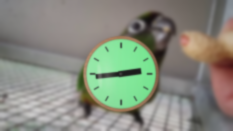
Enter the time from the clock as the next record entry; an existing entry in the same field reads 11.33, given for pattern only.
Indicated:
2.44
